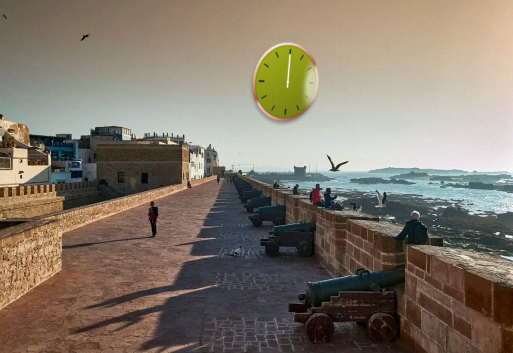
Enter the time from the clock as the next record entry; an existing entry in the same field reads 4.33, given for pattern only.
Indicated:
12.00
